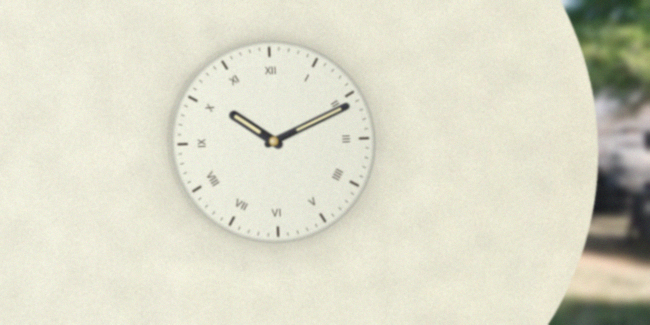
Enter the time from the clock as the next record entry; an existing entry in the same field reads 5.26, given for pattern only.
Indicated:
10.11
